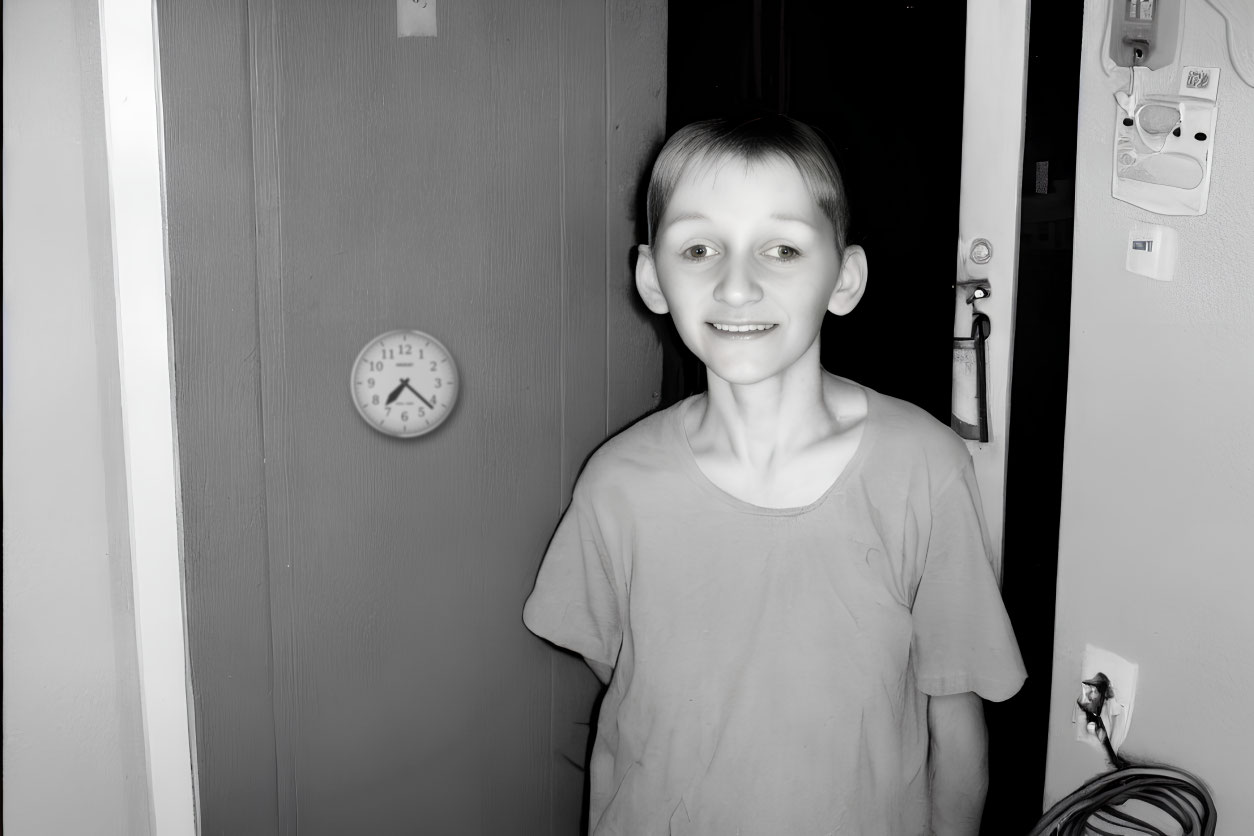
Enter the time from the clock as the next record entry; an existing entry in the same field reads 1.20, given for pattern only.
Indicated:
7.22
